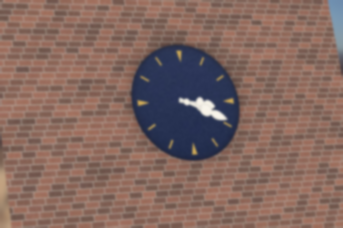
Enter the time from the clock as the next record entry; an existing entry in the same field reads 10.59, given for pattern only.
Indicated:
3.19
